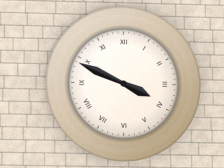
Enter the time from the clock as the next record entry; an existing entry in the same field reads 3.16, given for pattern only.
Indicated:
3.49
